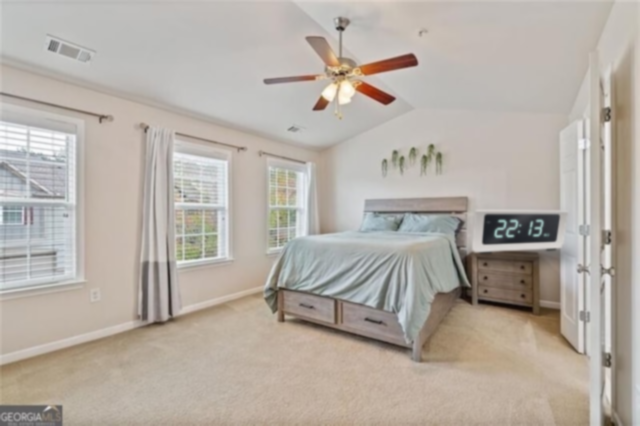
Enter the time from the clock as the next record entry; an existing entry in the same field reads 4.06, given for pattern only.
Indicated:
22.13
